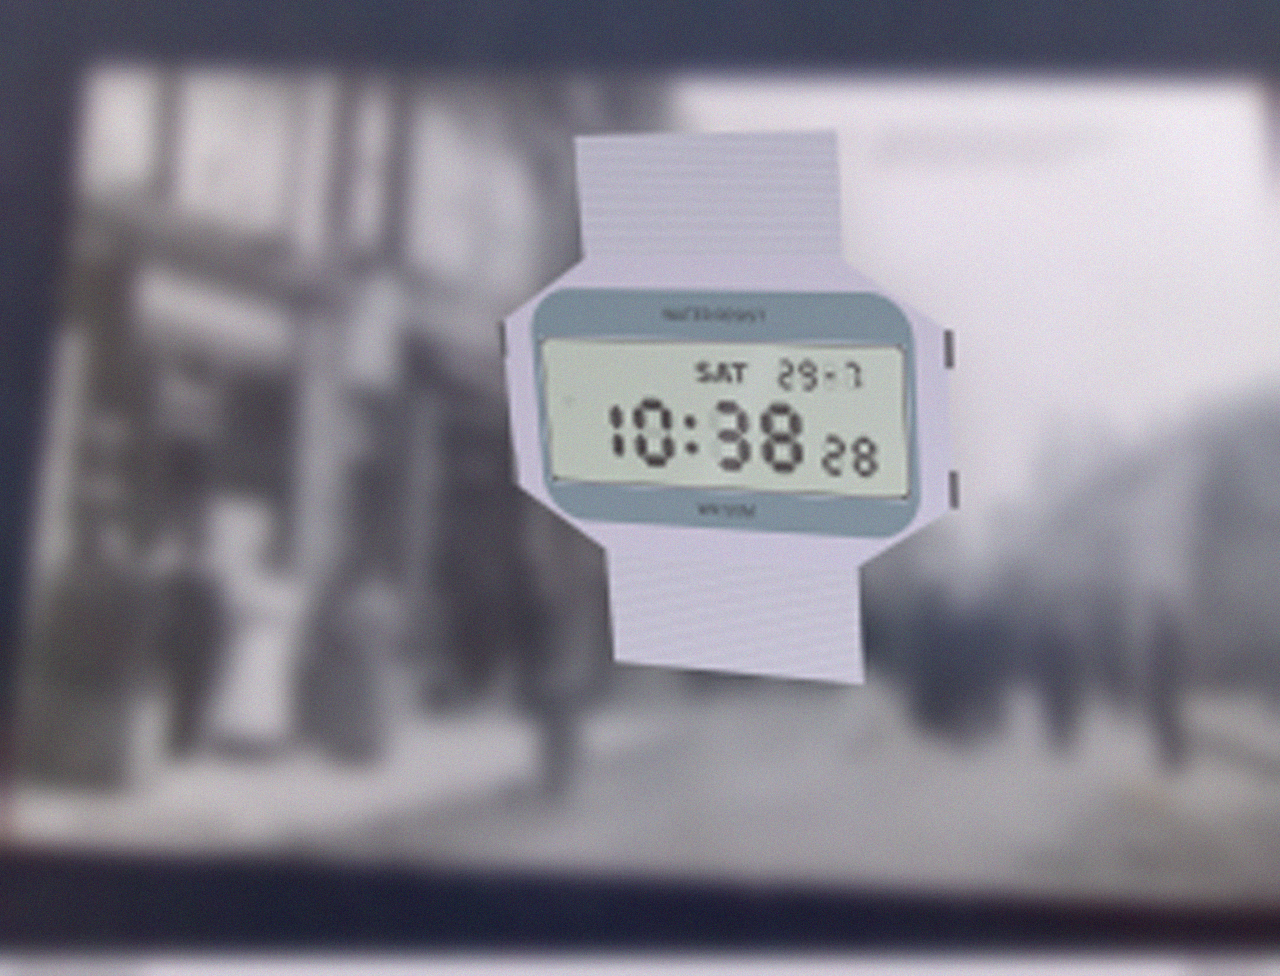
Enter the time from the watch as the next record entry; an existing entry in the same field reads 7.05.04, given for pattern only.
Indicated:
10.38.28
